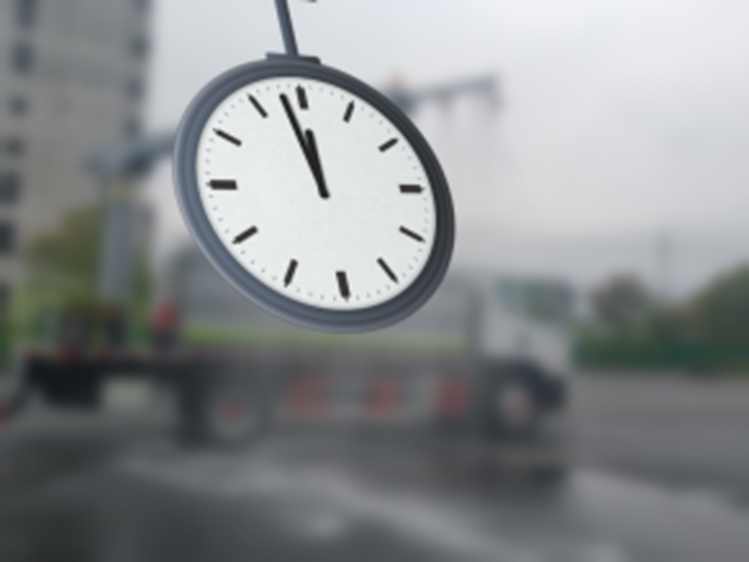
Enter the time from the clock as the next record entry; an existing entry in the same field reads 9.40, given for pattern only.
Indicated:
11.58
